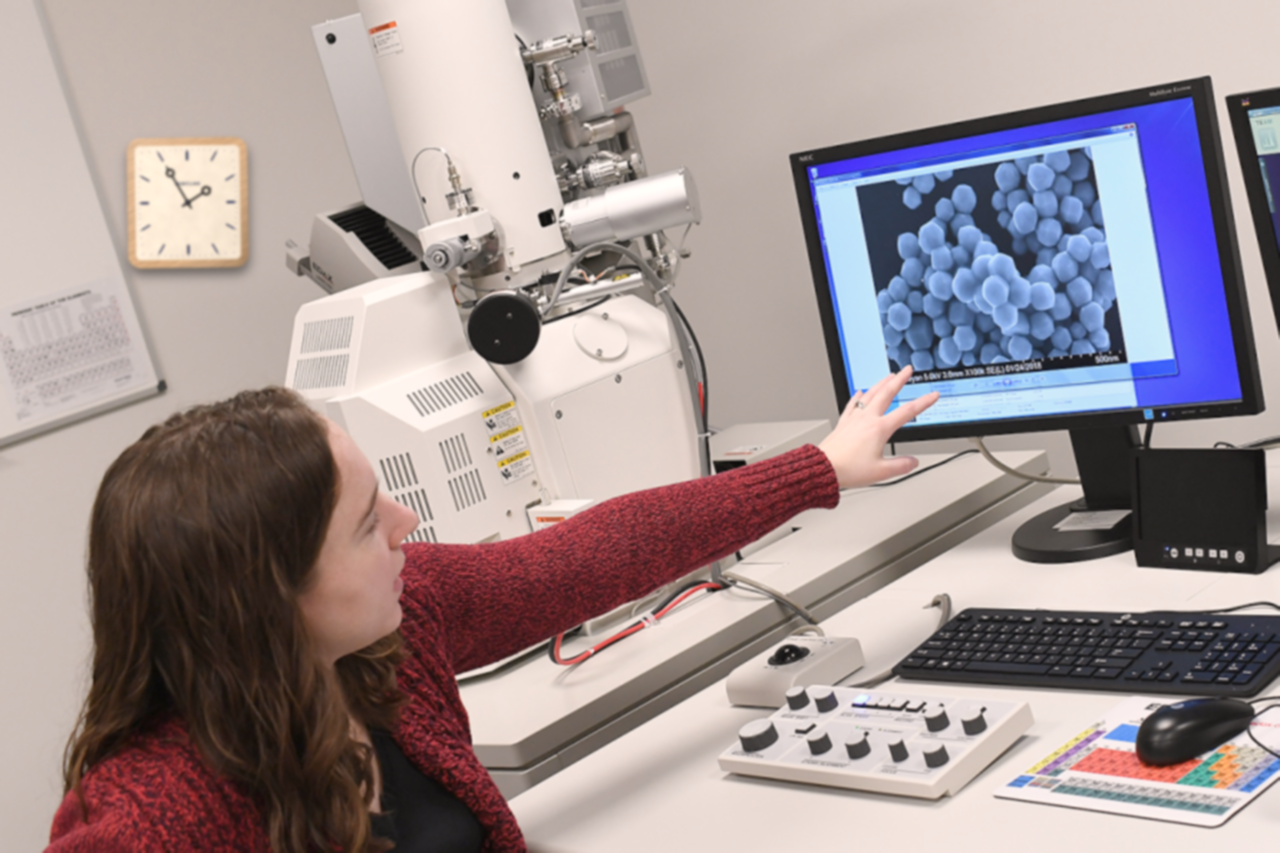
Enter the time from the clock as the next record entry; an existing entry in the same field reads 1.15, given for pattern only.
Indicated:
1.55
